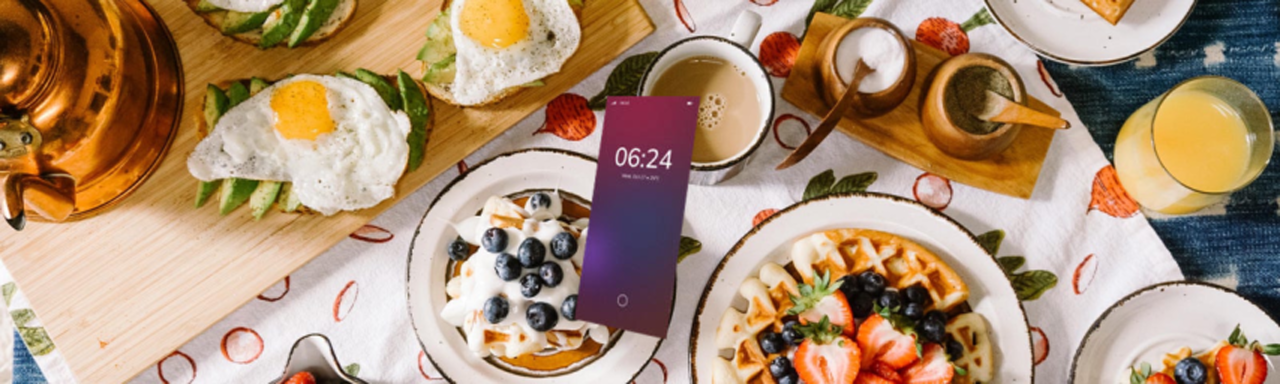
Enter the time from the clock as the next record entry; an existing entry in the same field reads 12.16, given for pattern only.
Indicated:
6.24
